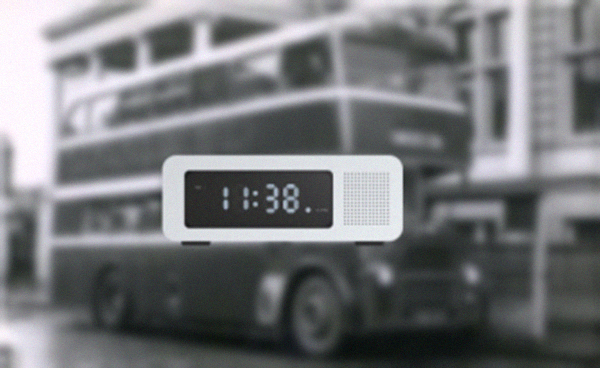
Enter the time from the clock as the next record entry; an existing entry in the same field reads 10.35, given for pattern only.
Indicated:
11.38
